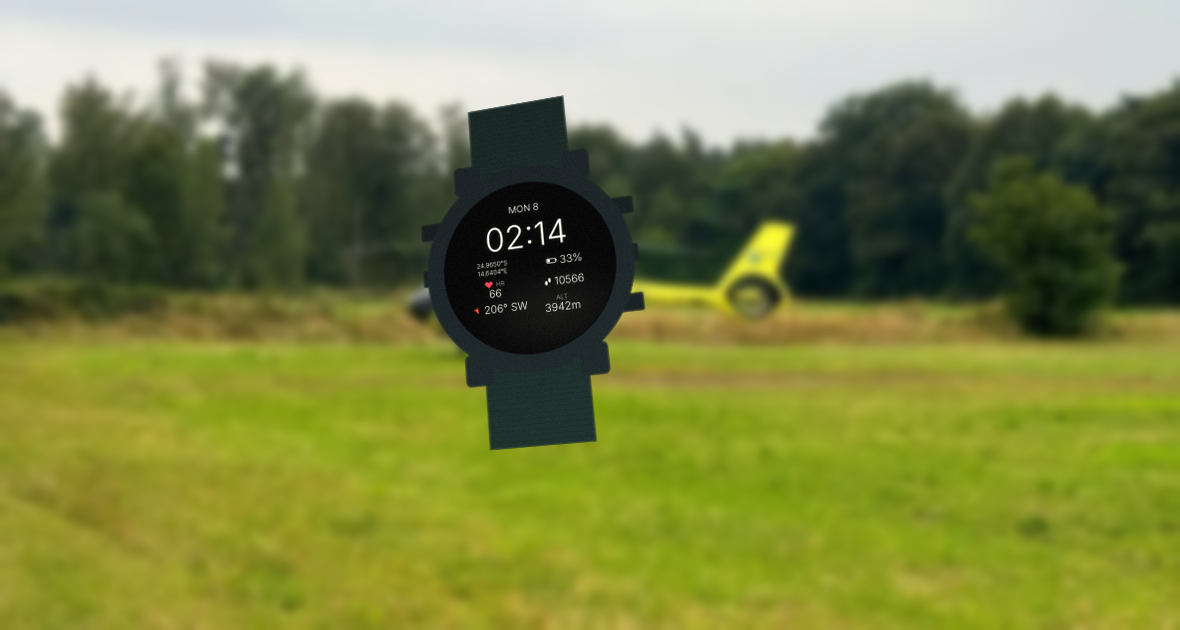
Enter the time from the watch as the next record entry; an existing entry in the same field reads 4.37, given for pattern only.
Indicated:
2.14
